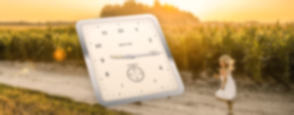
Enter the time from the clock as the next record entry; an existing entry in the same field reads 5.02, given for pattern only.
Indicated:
9.15
